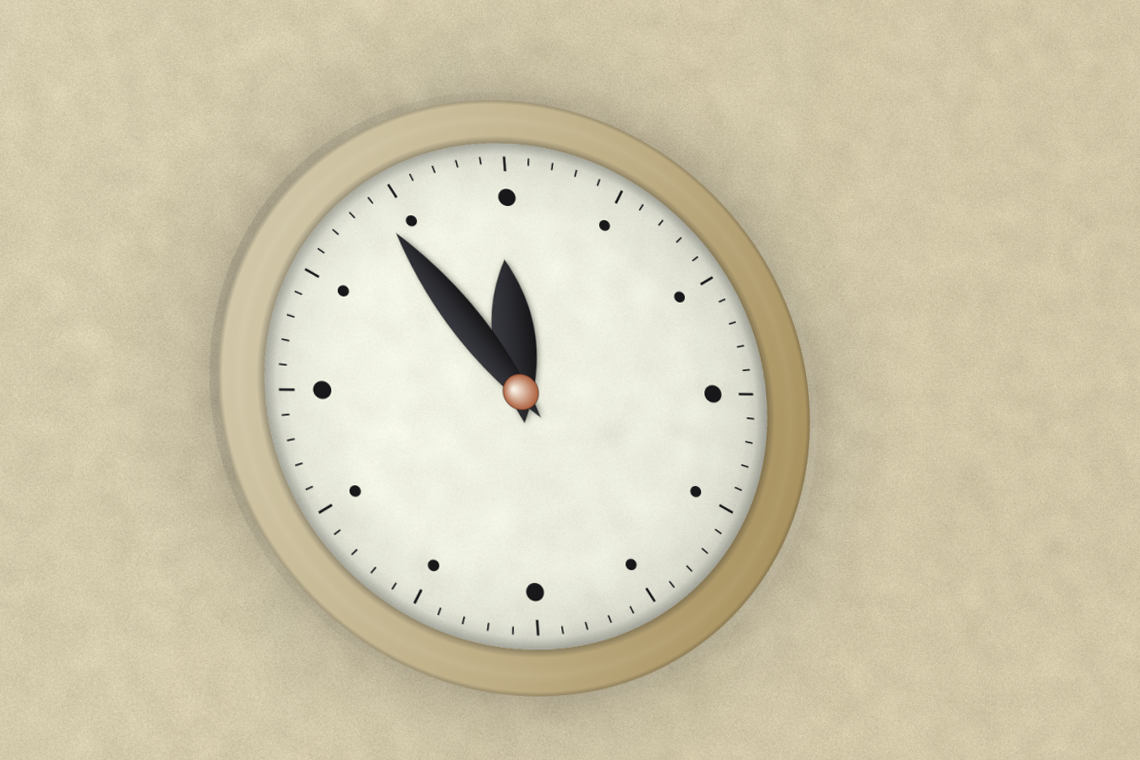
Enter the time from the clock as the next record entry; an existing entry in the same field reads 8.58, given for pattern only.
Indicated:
11.54
